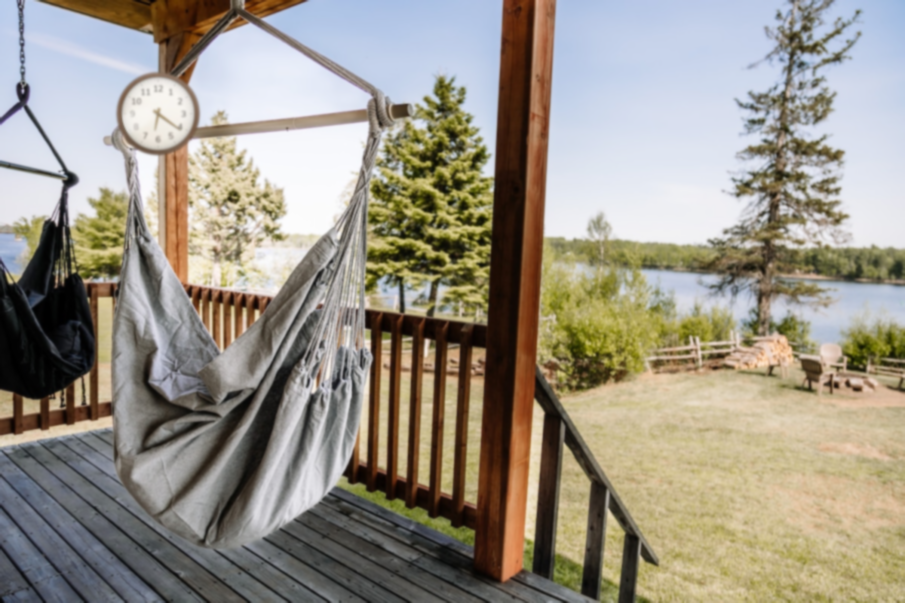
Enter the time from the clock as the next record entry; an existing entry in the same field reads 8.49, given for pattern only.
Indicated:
6.21
